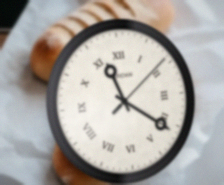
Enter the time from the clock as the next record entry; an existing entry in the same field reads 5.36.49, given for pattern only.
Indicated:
11.21.09
